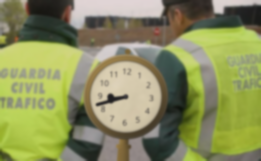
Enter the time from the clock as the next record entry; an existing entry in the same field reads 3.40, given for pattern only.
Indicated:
8.42
